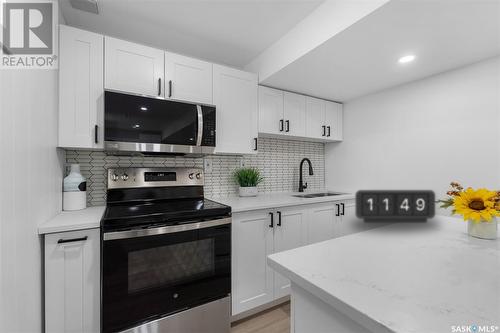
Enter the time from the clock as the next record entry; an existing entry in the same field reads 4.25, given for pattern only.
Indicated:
11.49
